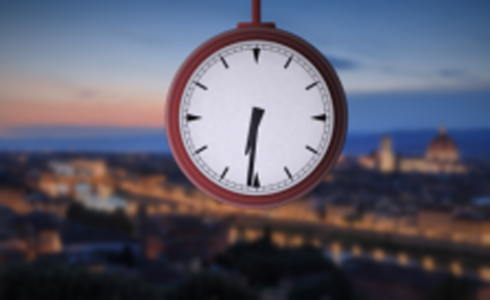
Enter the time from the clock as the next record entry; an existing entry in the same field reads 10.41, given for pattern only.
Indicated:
6.31
